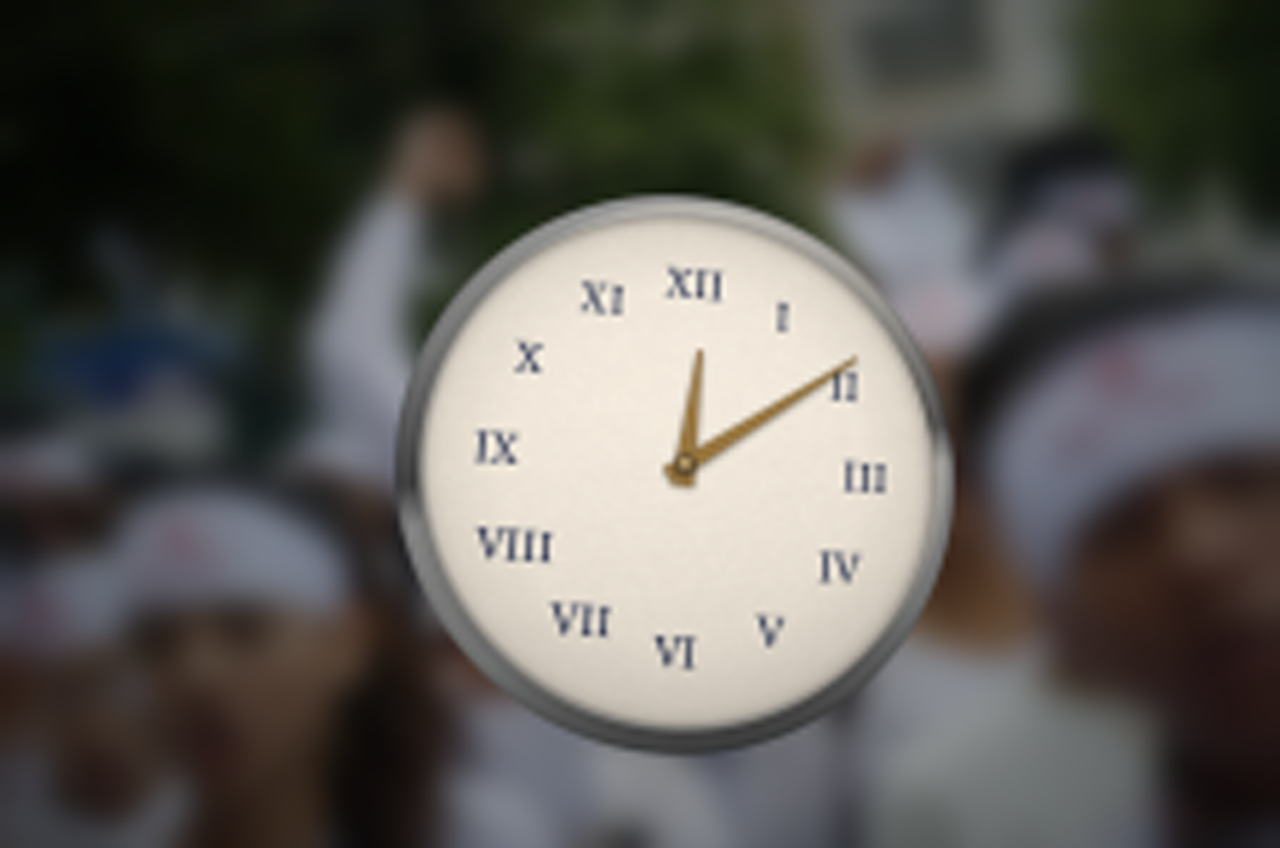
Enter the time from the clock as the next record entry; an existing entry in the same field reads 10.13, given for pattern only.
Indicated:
12.09
